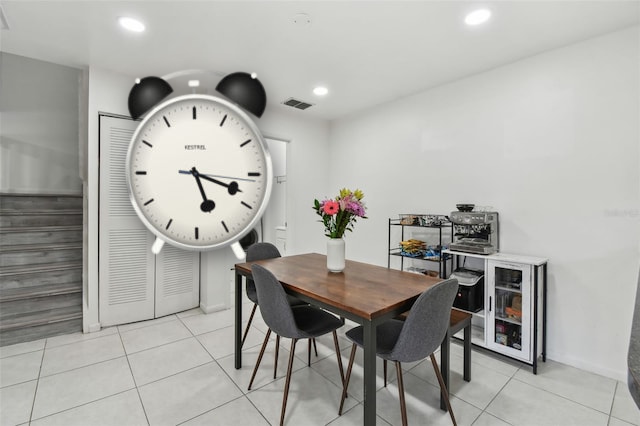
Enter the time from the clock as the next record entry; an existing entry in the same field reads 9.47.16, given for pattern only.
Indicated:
5.18.16
